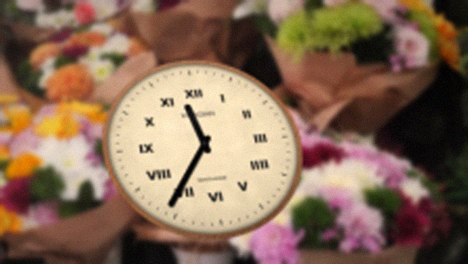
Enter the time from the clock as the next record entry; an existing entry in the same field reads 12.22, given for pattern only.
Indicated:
11.36
